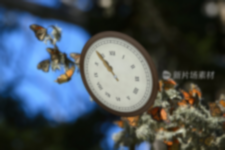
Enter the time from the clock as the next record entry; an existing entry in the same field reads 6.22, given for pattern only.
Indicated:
10.54
